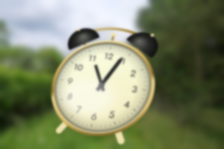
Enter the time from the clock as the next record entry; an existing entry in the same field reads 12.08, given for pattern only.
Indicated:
11.04
